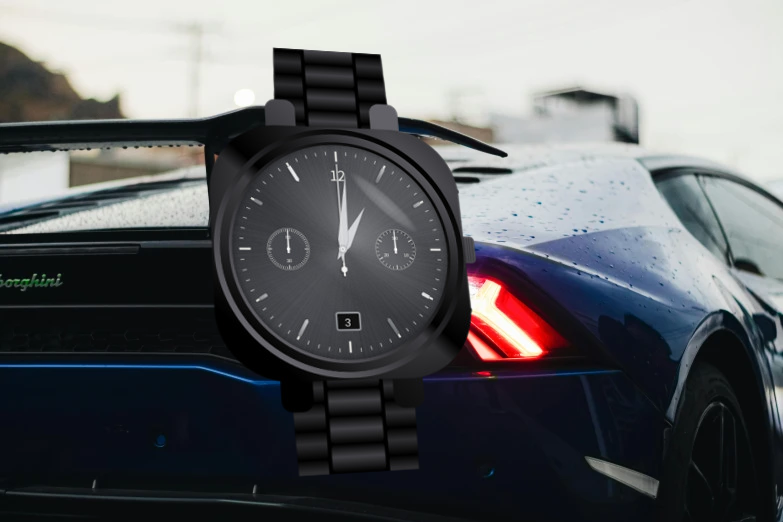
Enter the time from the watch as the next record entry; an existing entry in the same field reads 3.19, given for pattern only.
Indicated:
1.01
